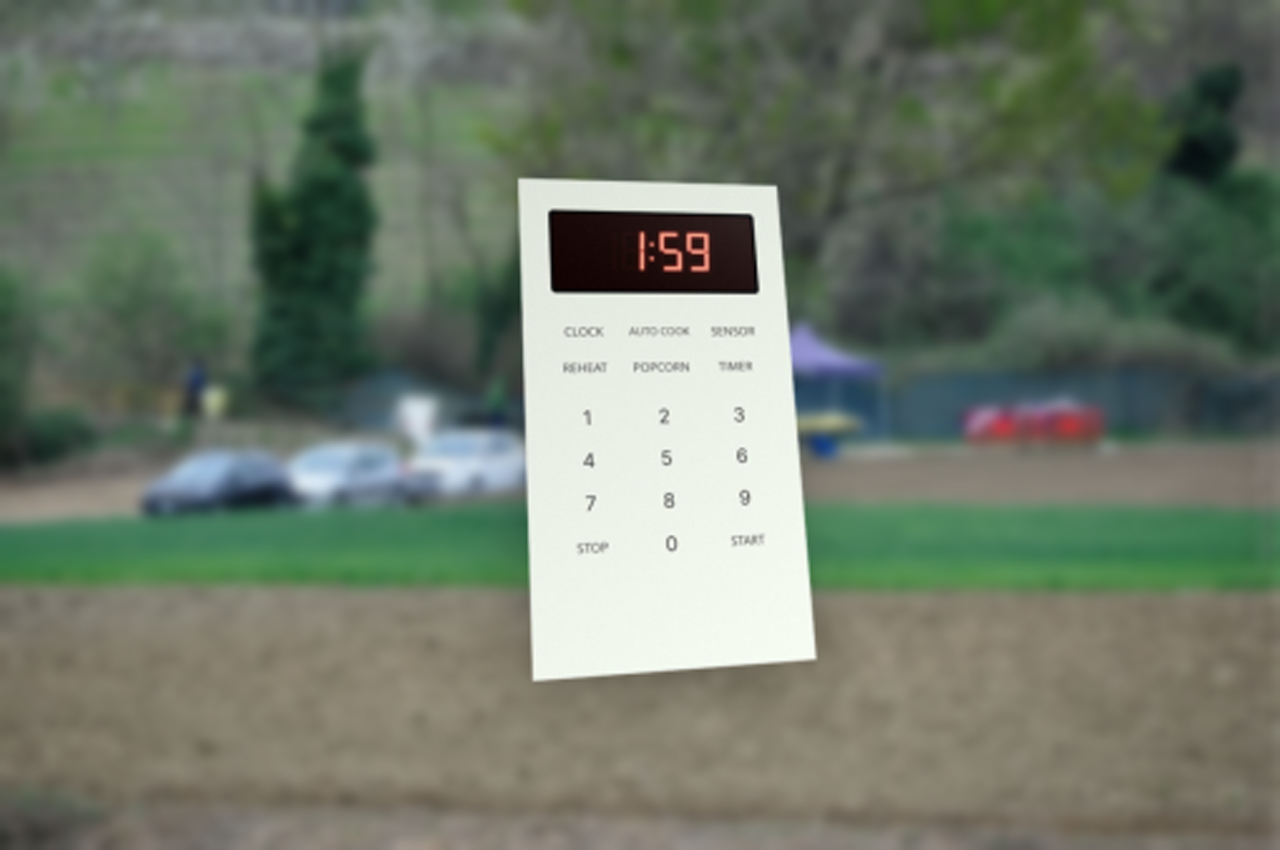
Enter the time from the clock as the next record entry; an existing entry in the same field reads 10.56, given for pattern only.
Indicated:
1.59
